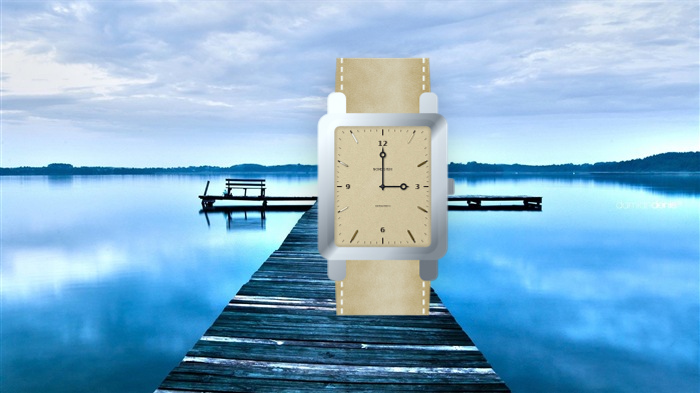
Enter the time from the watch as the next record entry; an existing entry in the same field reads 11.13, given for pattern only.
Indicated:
3.00
